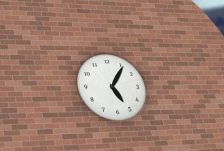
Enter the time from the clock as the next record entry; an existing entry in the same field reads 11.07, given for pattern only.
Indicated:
5.06
